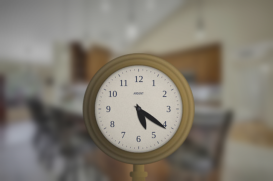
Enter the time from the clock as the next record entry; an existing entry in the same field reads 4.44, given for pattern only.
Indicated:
5.21
